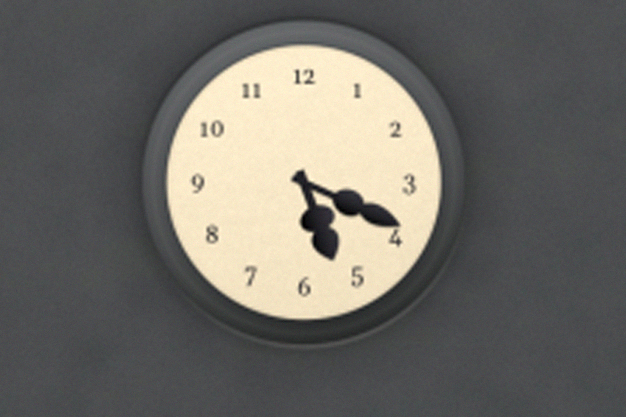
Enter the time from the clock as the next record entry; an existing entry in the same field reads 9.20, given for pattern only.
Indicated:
5.19
